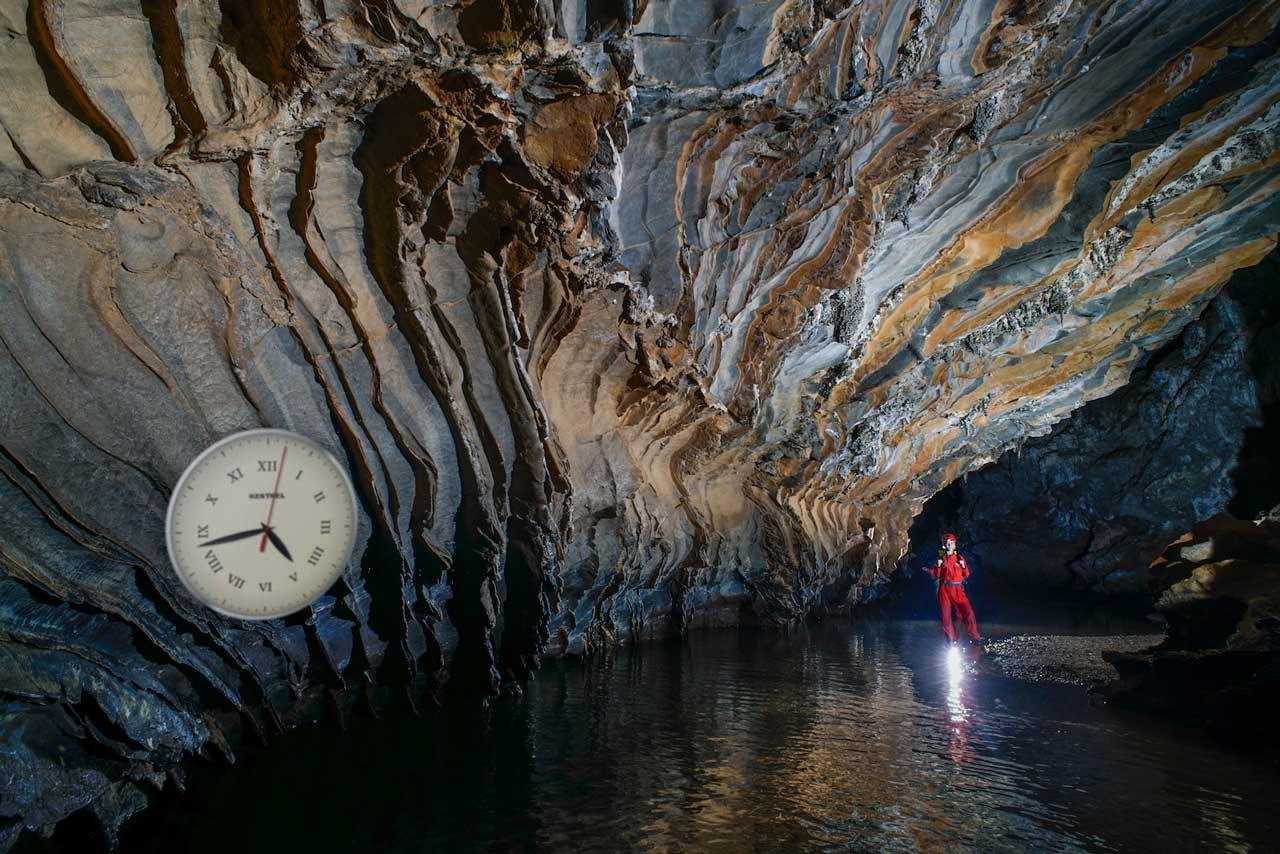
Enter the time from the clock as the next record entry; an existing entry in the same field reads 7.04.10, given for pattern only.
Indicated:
4.43.02
